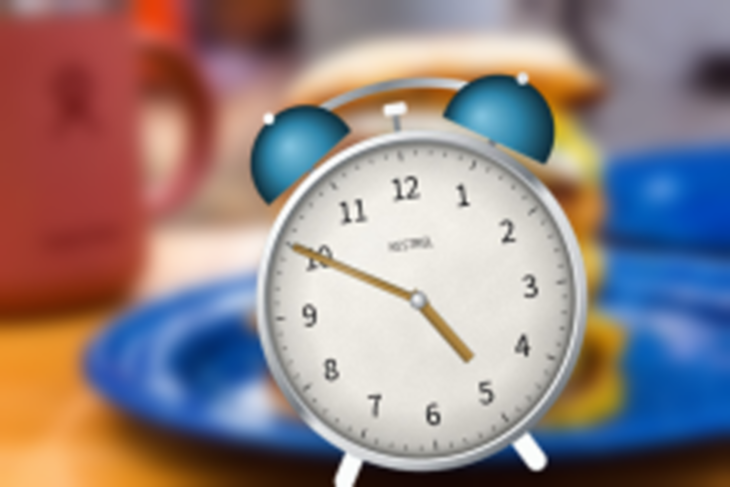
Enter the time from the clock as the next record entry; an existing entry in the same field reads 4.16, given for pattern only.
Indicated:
4.50
